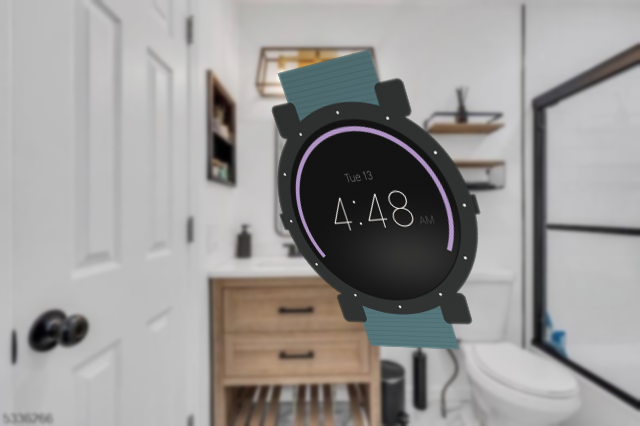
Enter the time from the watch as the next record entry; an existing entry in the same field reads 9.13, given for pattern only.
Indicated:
4.48
